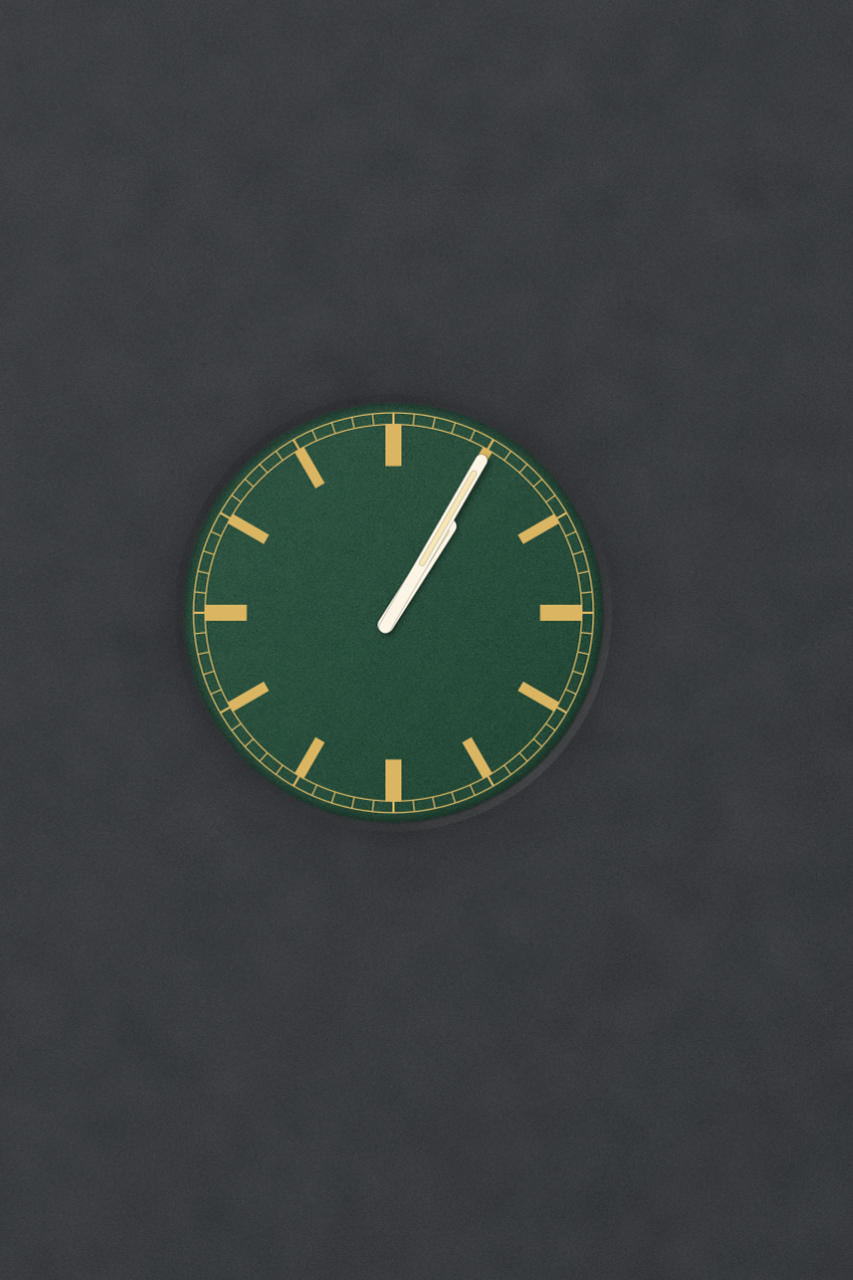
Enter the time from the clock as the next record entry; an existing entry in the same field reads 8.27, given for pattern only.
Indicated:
1.05
